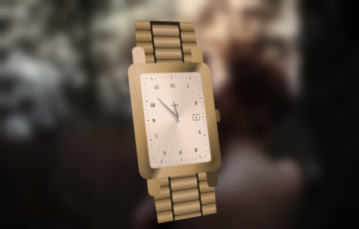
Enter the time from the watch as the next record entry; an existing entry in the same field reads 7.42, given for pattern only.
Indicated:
11.53
